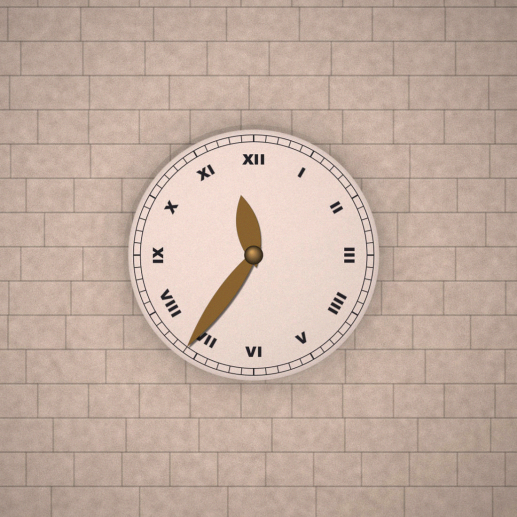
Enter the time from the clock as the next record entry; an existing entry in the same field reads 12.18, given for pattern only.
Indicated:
11.36
